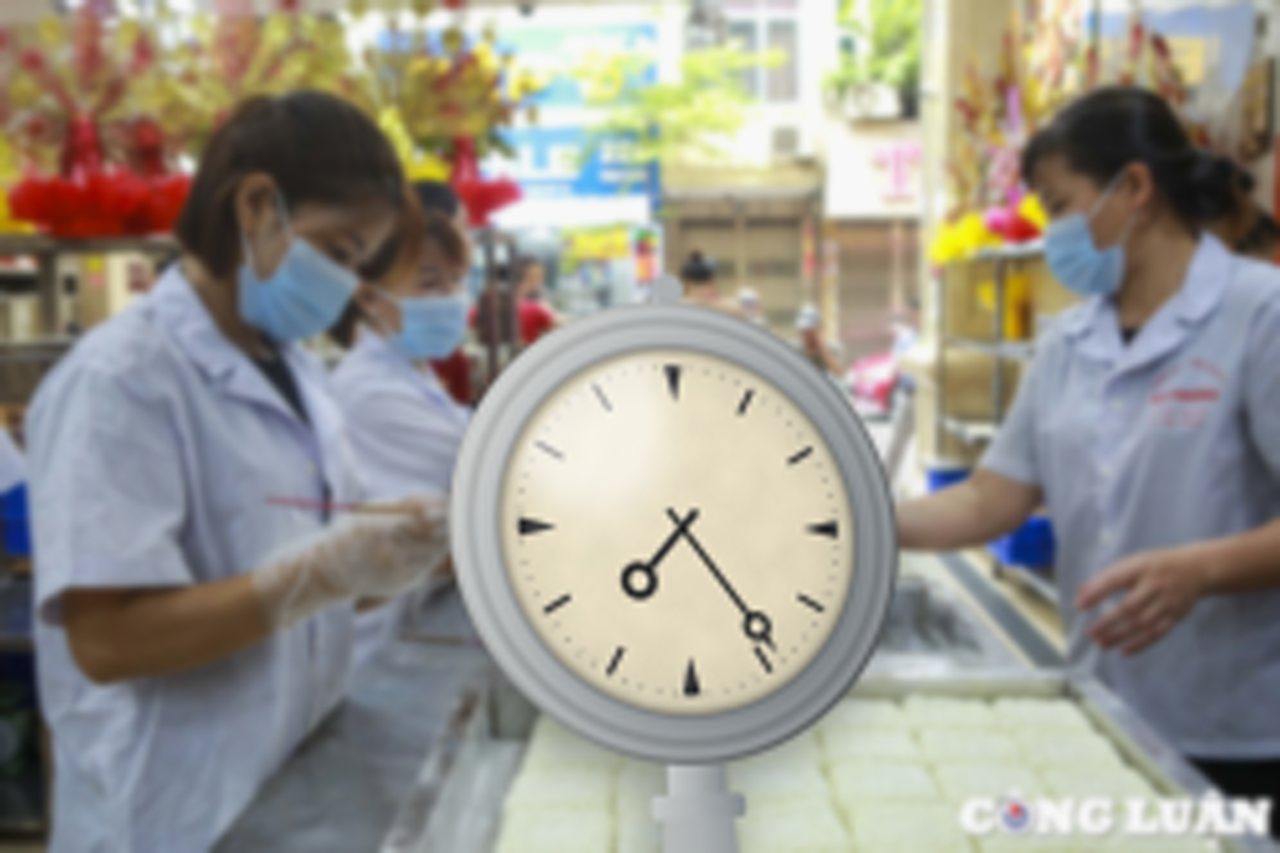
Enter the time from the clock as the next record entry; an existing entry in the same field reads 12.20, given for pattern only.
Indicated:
7.24
